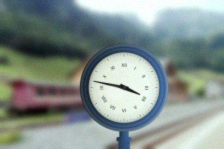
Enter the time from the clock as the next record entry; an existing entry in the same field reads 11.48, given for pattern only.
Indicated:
3.47
